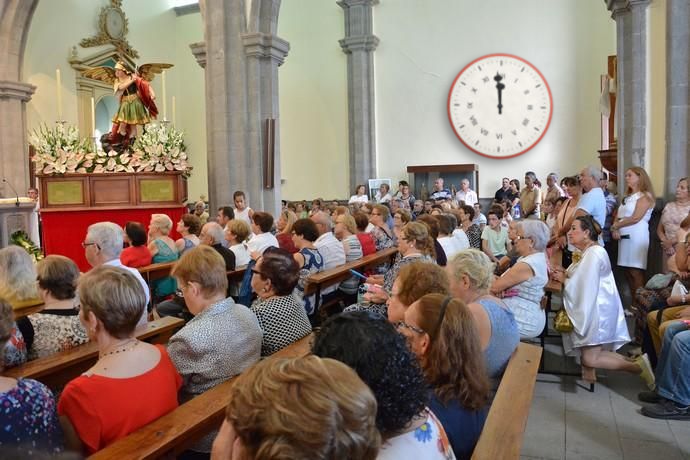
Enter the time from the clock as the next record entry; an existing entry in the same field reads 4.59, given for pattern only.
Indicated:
11.59
